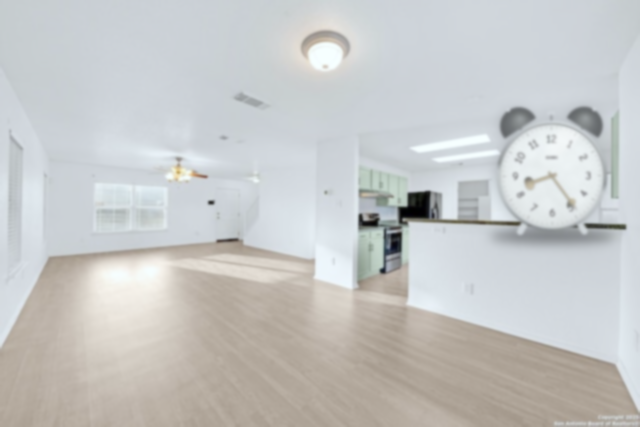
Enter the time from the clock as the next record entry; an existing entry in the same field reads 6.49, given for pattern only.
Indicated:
8.24
